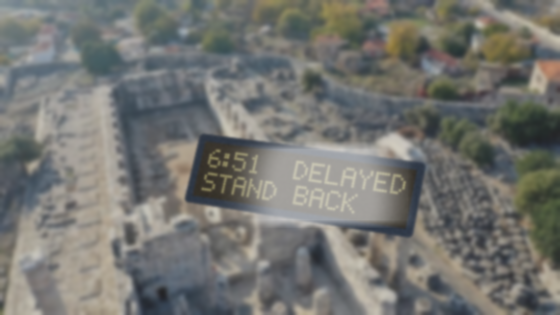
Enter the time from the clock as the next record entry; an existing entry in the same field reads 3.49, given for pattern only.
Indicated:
6.51
